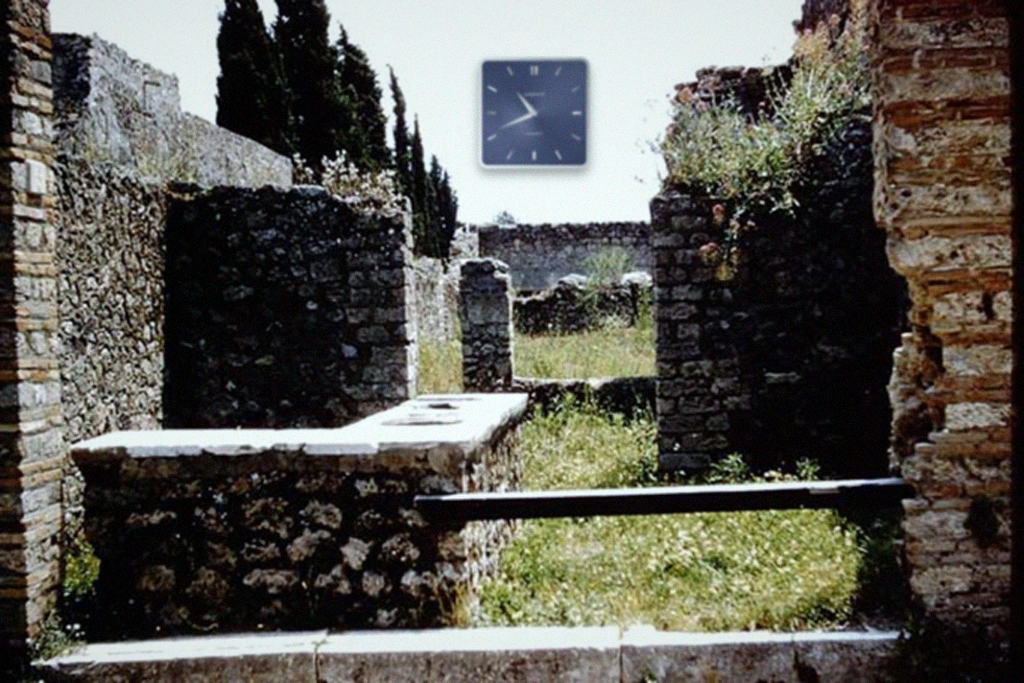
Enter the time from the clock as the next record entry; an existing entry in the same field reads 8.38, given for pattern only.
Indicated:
10.41
